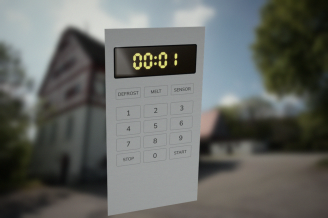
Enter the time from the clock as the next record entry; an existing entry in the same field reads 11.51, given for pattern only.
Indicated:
0.01
